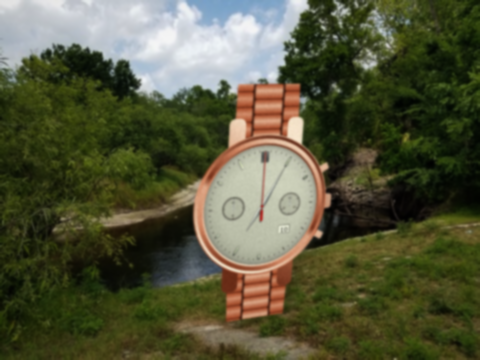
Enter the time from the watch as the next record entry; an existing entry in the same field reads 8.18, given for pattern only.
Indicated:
7.05
